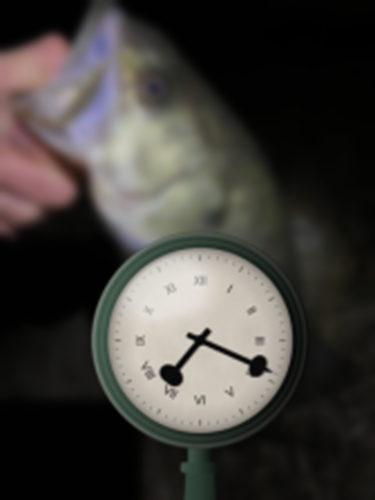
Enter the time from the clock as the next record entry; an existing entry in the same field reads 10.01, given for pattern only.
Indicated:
7.19
